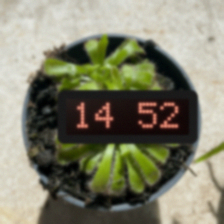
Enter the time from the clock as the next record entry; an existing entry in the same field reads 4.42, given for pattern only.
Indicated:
14.52
